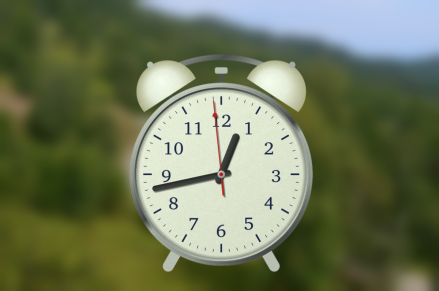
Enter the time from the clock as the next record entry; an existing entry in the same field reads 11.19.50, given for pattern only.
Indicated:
12.42.59
